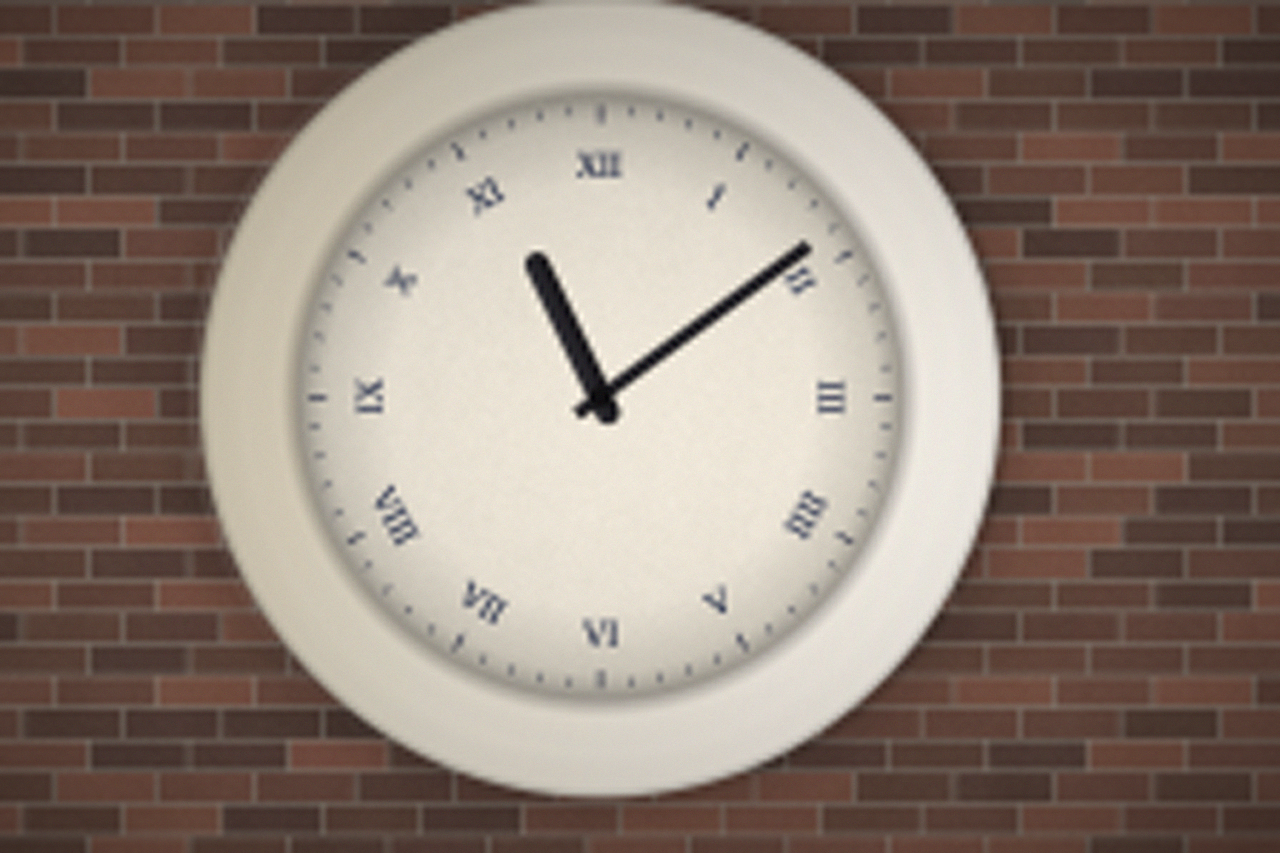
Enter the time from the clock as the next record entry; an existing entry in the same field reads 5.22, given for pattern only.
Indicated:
11.09
